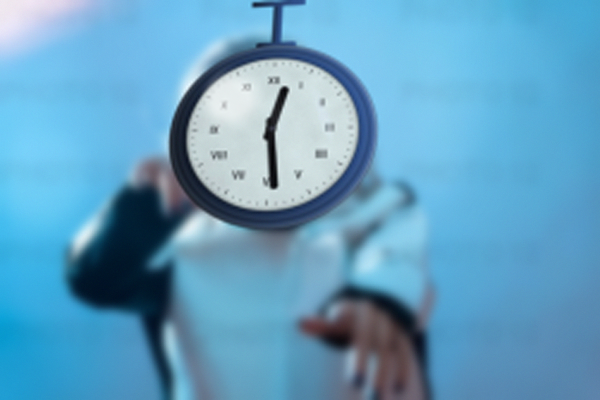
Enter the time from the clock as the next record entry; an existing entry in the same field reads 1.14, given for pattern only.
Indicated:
12.29
